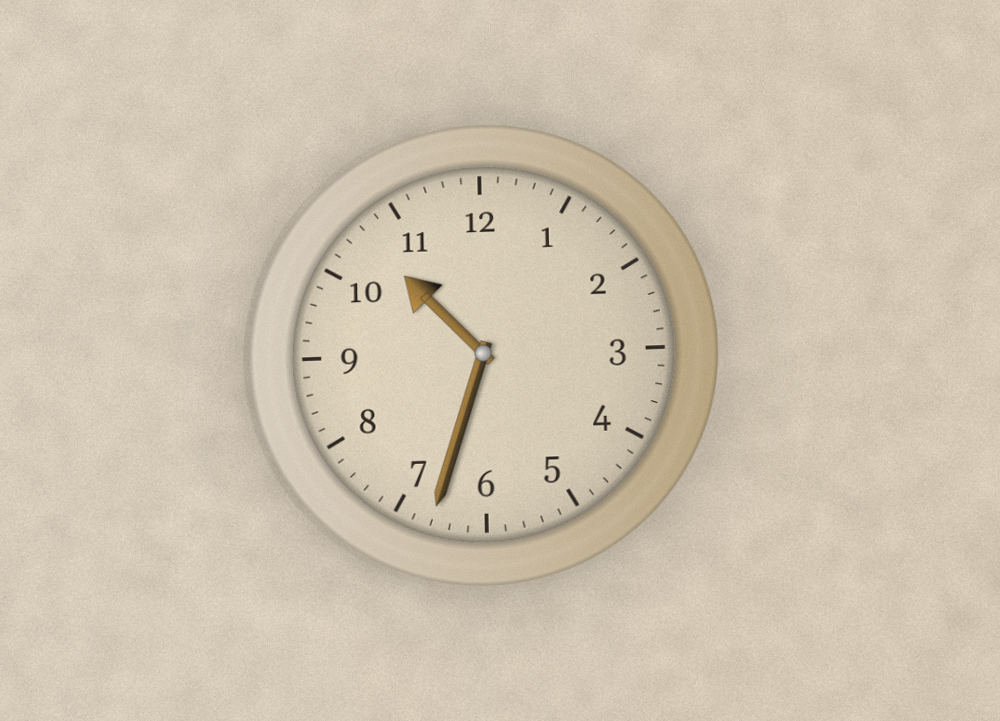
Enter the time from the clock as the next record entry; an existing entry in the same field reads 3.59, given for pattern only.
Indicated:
10.33
